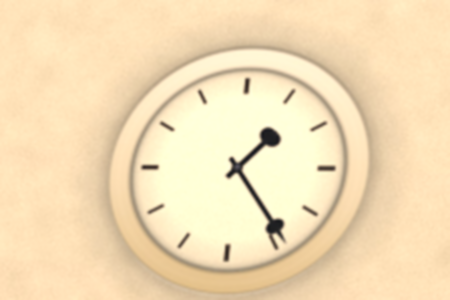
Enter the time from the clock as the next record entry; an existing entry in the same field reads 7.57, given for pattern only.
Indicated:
1.24
